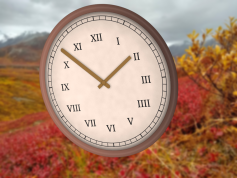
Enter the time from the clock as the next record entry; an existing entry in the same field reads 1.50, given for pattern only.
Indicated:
1.52
